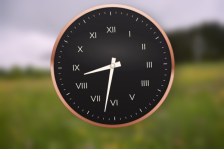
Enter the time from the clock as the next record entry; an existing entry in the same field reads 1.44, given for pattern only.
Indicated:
8.32
